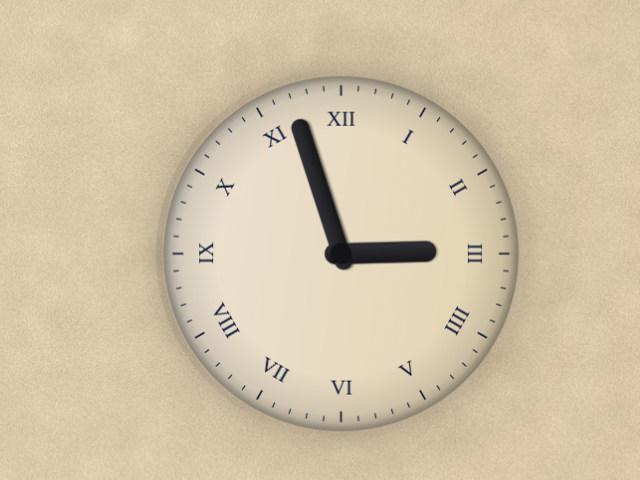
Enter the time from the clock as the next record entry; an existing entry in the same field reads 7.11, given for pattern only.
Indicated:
2.57
